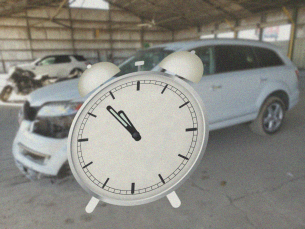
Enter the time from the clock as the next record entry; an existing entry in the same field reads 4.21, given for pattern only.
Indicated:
10.53
